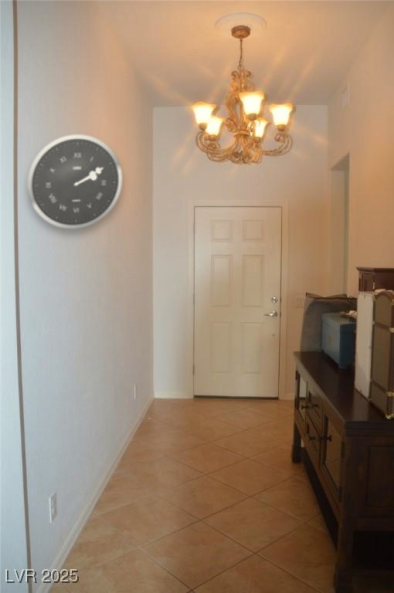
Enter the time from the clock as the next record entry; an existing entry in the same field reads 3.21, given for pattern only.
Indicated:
2.10
